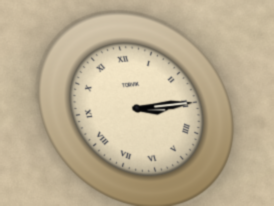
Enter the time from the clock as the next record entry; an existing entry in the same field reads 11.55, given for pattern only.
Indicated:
3.15
